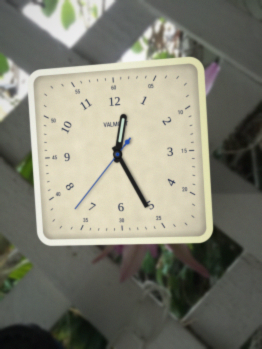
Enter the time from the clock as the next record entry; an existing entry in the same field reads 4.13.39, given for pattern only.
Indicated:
12.25.37
